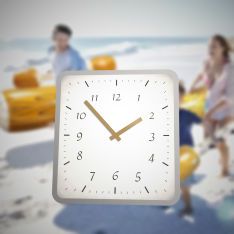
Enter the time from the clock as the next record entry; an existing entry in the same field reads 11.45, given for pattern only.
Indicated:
1.53
